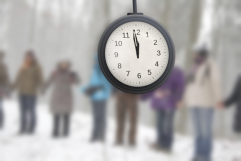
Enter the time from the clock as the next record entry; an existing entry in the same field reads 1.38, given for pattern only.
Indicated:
11.59
